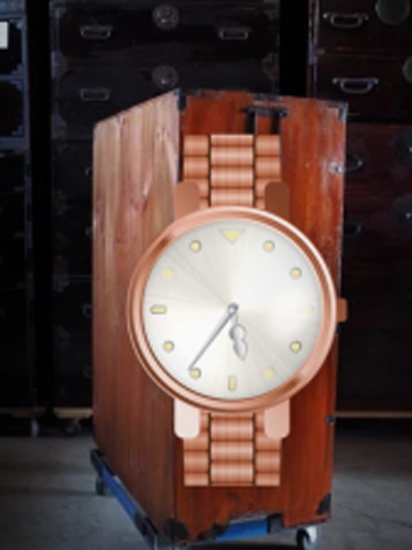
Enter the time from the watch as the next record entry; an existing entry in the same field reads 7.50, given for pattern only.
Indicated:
5.36
